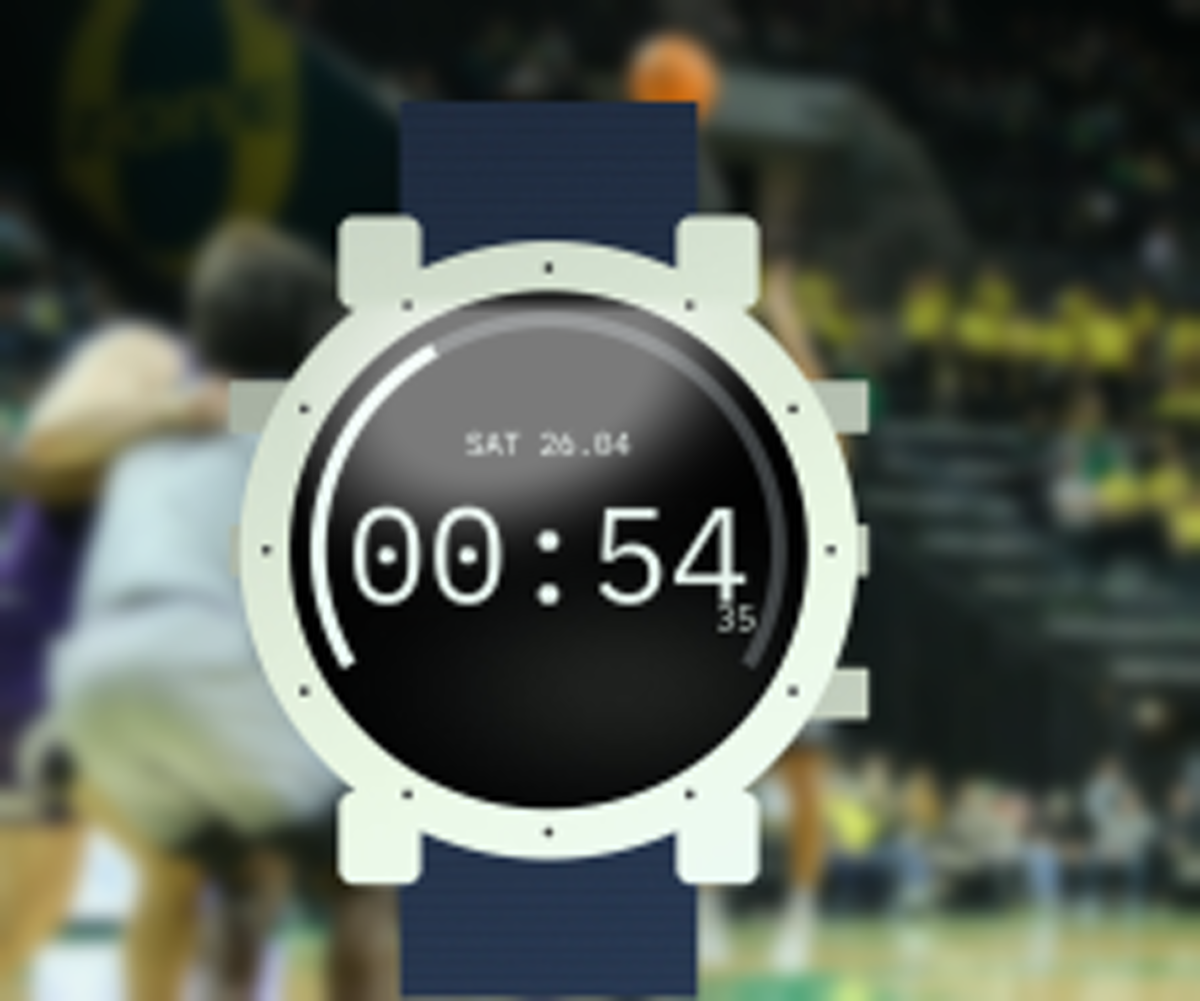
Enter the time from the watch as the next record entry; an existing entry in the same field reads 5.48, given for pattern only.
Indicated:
0.54
